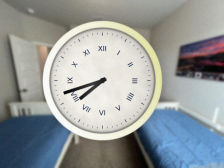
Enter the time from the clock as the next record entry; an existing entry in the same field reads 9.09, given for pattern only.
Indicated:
7.42
